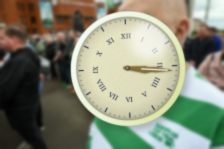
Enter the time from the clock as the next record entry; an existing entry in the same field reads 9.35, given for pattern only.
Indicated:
3.16
